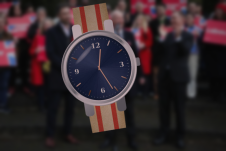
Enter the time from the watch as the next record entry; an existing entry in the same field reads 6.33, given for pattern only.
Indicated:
12.26
